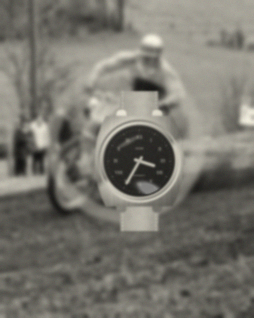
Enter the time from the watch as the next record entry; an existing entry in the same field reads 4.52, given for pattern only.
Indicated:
3.35
